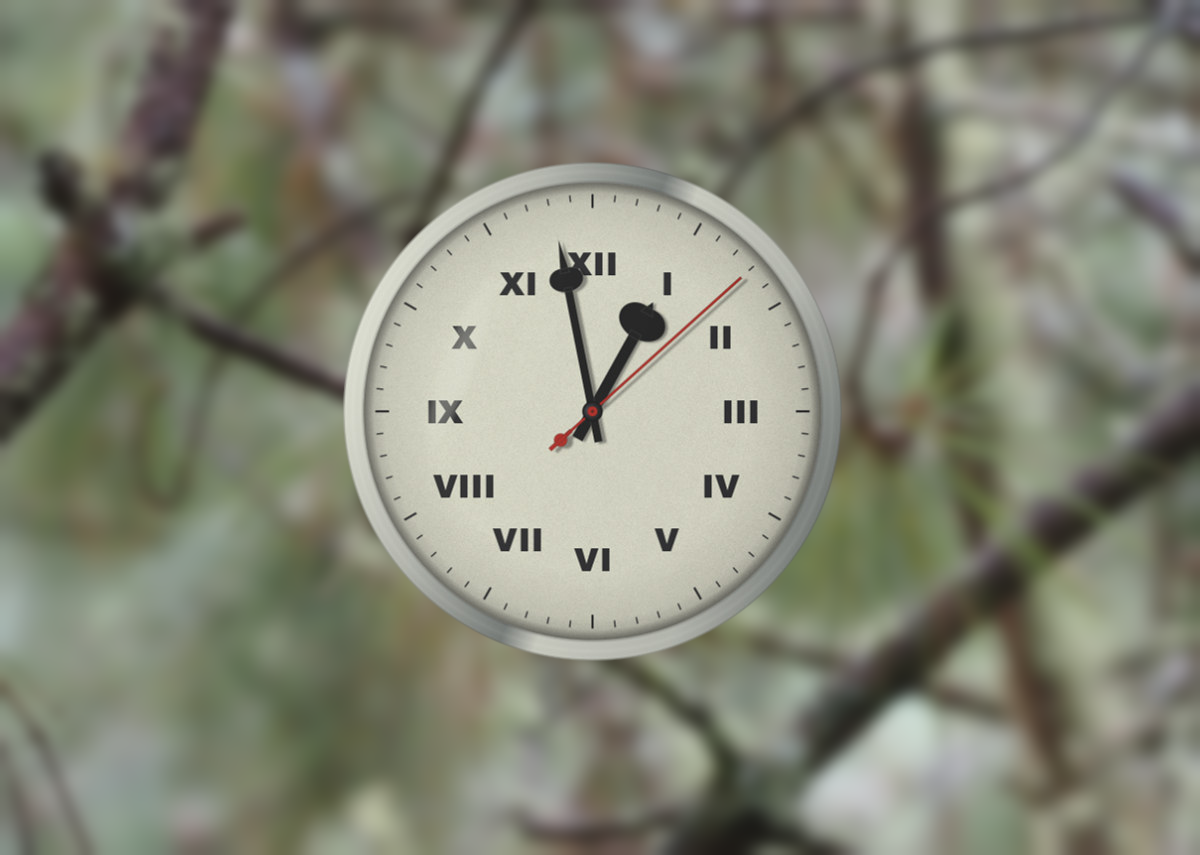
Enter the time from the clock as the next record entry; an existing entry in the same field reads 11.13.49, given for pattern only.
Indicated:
12.58.08
